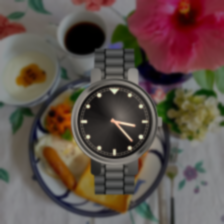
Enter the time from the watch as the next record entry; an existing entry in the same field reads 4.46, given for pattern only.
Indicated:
3.23
